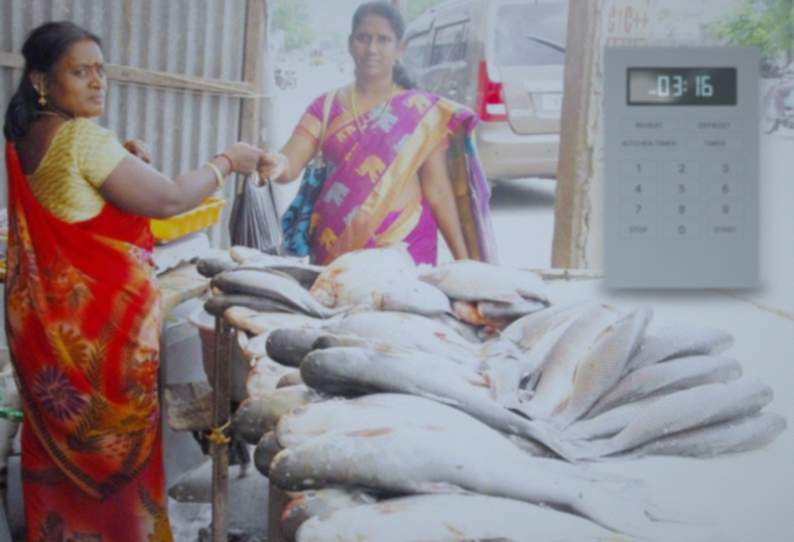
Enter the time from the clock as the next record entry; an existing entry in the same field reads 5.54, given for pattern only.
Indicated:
3.16
